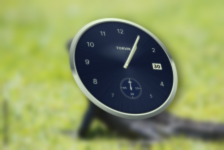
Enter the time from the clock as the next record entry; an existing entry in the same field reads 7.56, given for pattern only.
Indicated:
1.05
